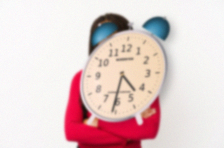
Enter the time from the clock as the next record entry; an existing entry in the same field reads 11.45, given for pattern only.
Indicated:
4.31
